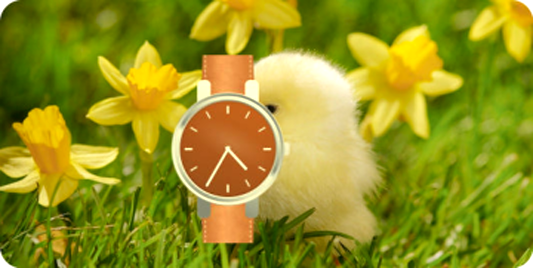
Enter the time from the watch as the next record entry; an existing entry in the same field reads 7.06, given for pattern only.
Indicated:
4.35
